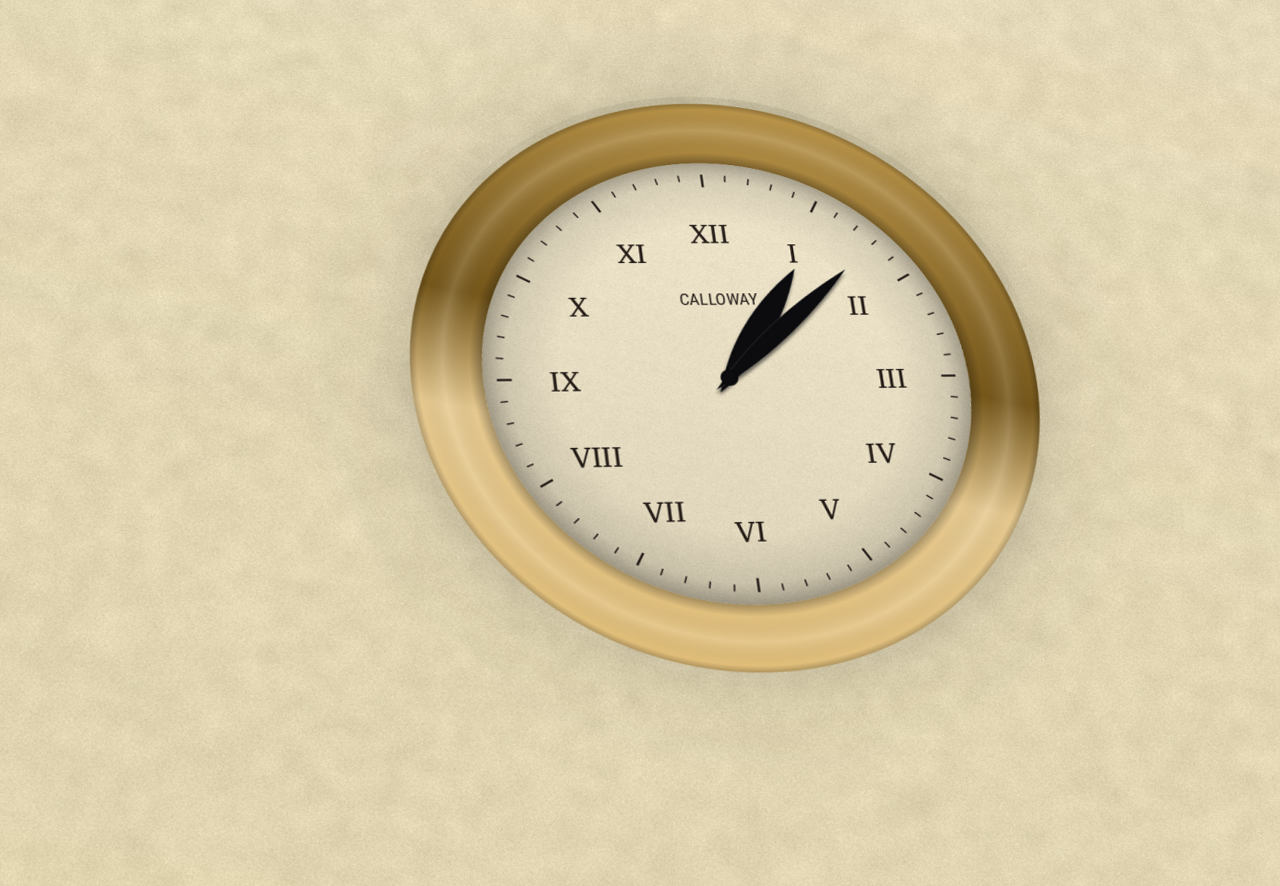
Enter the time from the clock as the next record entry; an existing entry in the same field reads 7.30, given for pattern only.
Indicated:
1.08
